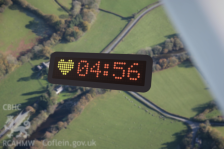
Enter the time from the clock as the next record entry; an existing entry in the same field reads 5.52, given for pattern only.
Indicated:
4.56
